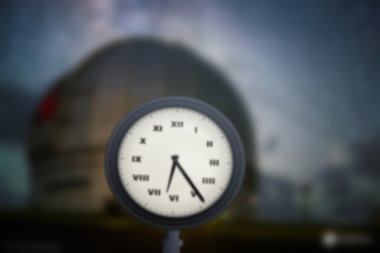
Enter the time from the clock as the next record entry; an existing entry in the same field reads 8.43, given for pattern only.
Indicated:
6.24
